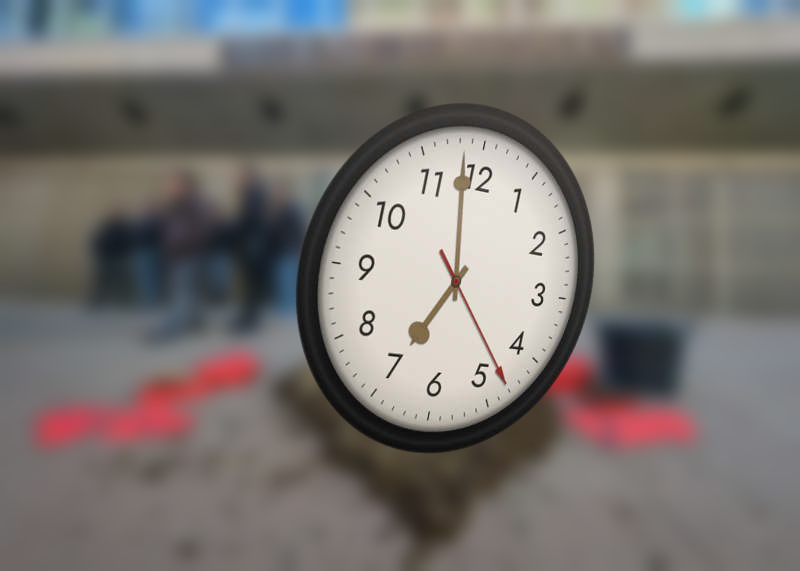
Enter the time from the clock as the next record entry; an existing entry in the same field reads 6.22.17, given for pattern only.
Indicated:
6.58.23
